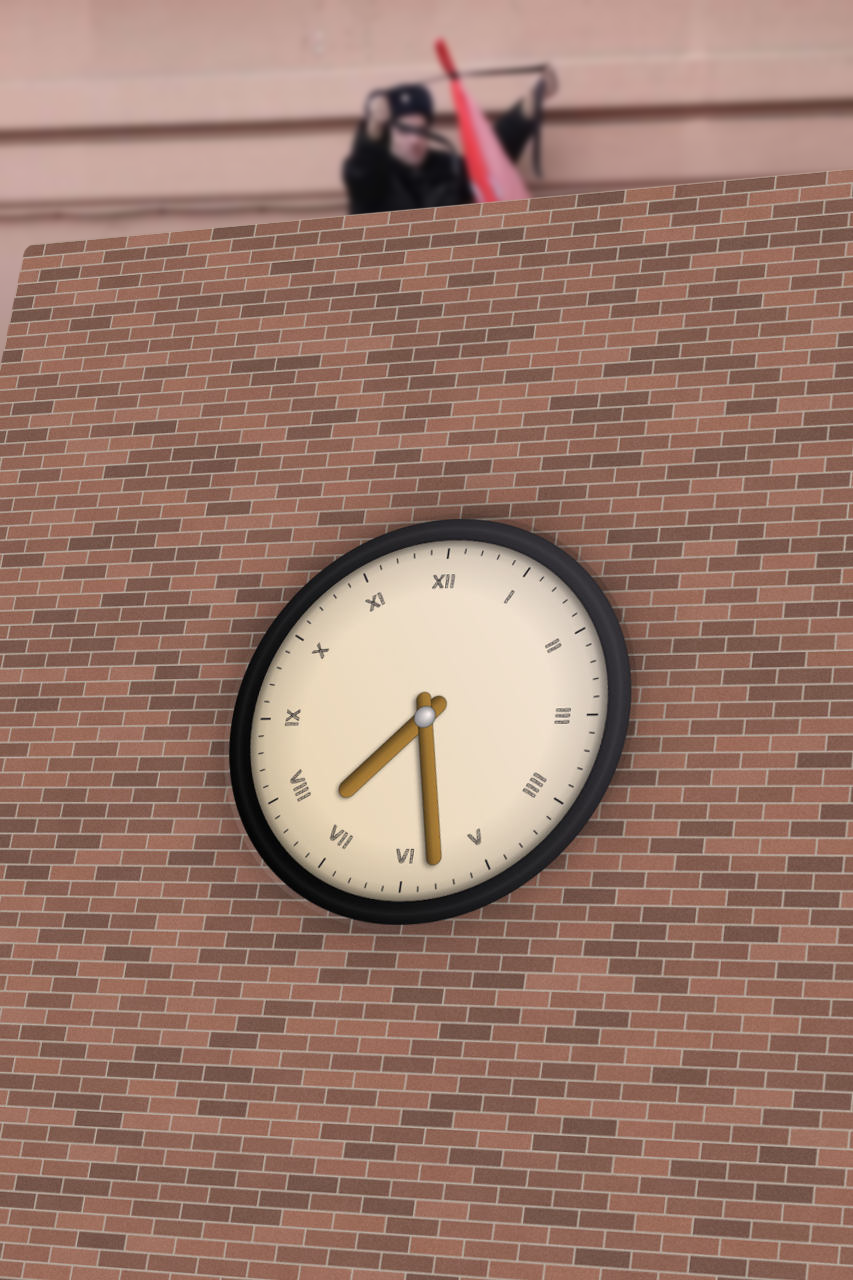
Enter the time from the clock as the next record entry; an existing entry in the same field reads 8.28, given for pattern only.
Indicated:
7.28
